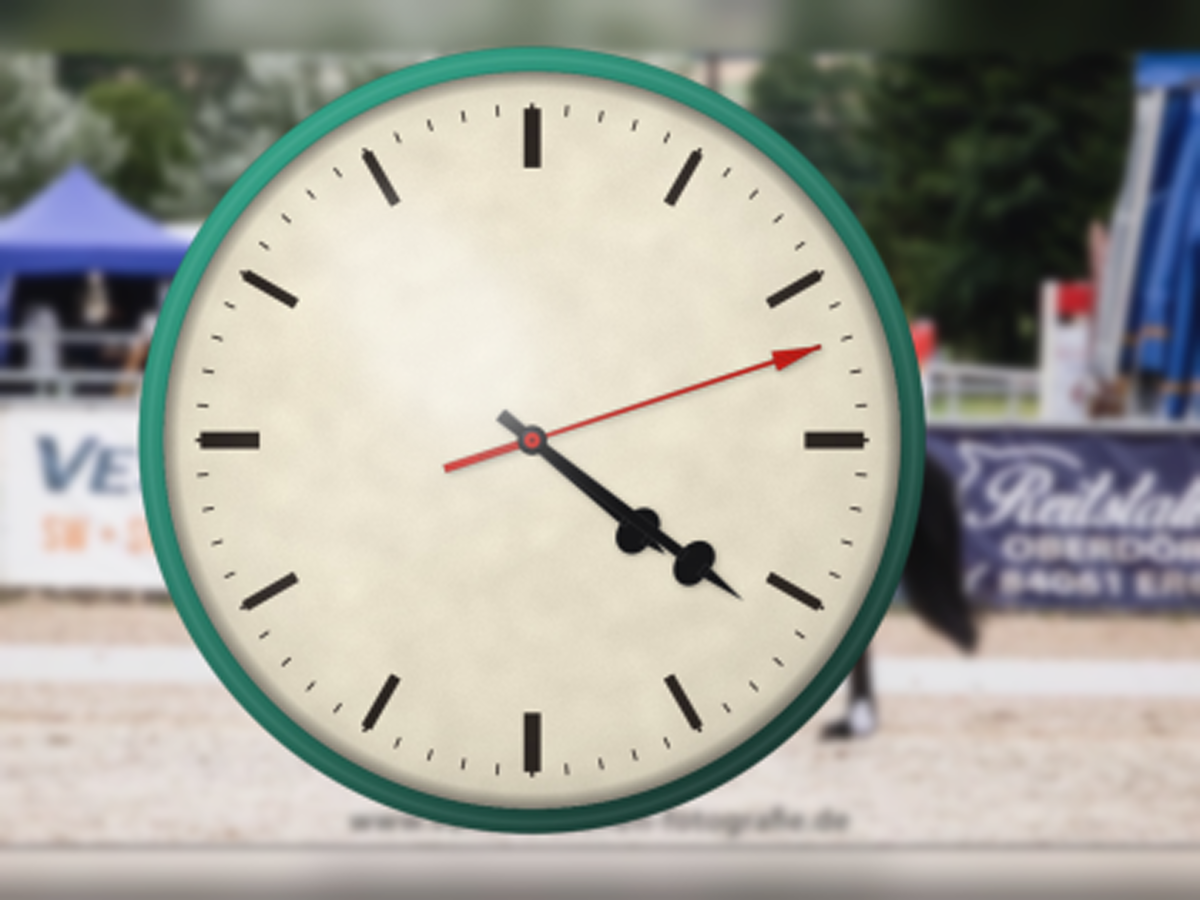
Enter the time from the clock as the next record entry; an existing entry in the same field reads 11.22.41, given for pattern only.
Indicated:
4.21.12
